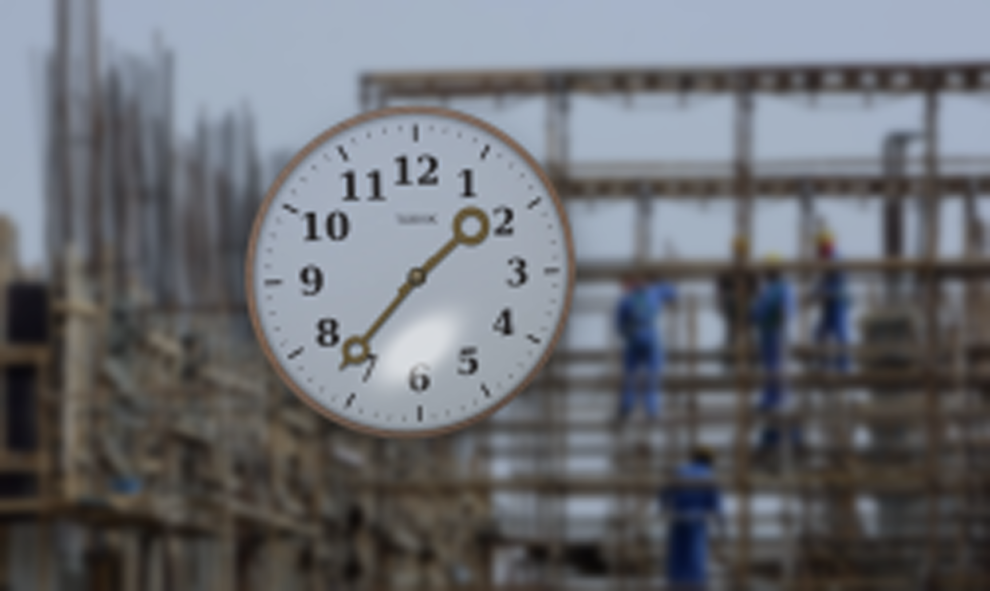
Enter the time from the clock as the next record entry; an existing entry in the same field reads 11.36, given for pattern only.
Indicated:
1.37
